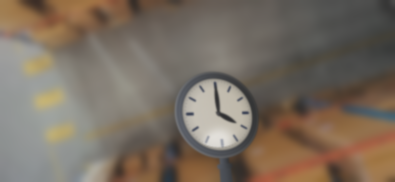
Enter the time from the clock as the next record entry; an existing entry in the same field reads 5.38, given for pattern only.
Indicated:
4.00
